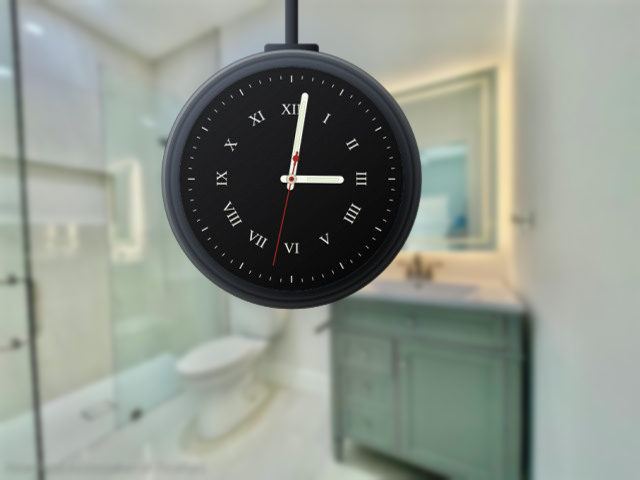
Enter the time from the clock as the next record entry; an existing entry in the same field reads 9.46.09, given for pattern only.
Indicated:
3.01.32
